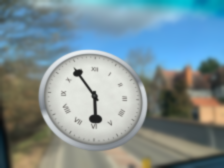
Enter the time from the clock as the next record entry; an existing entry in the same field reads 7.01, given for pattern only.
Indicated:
5.54
